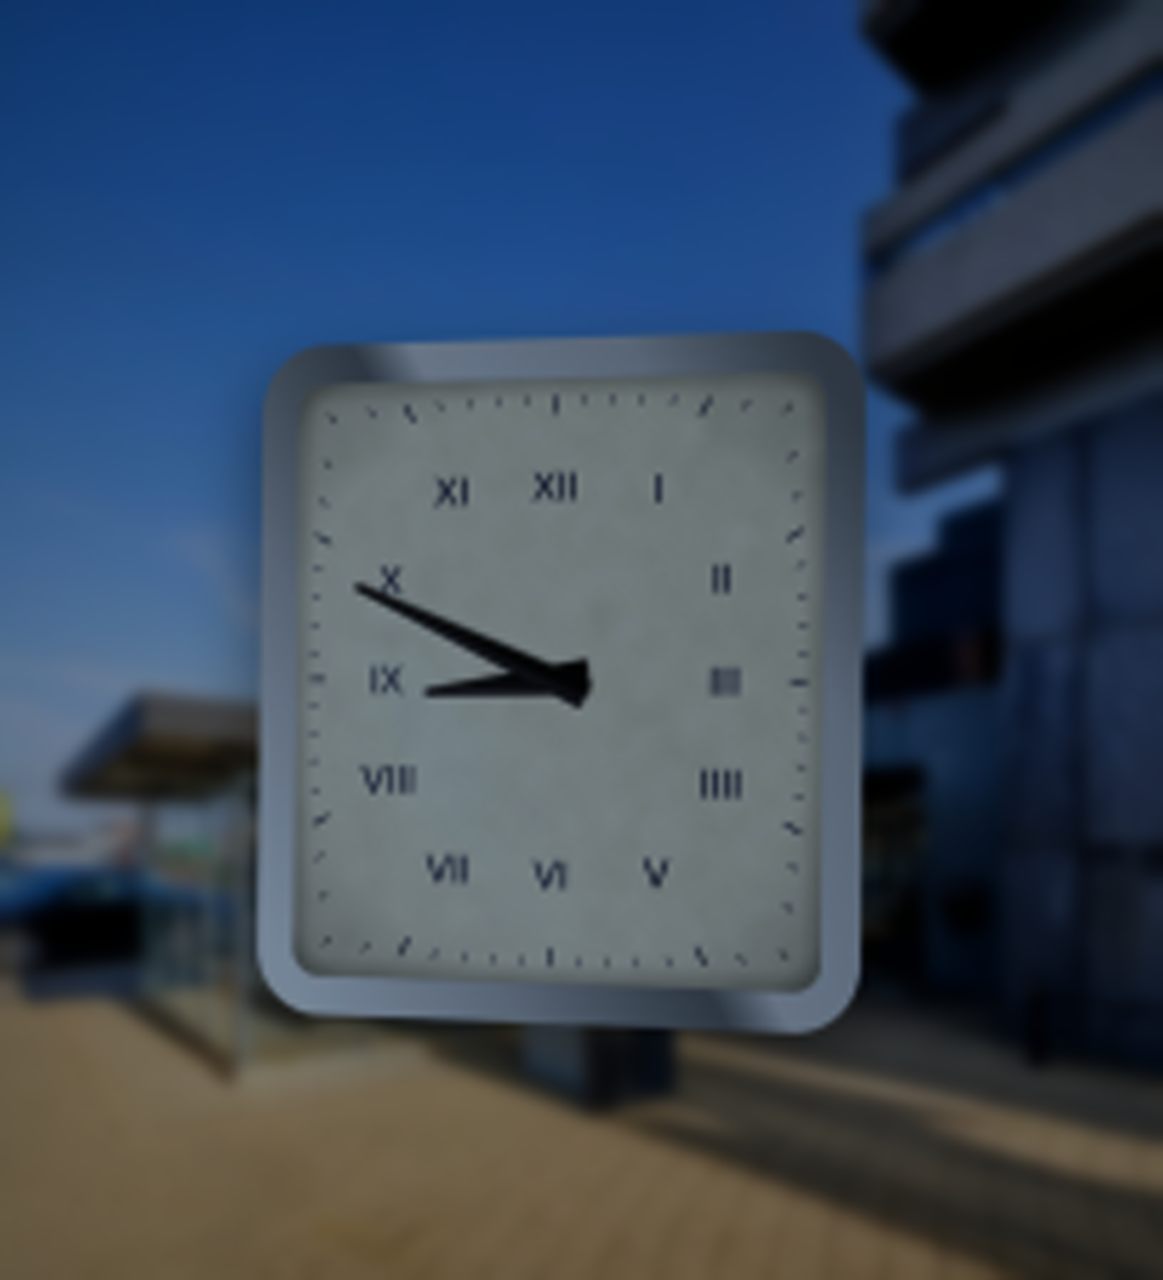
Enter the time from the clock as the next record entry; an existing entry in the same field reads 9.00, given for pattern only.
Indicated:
8.49
